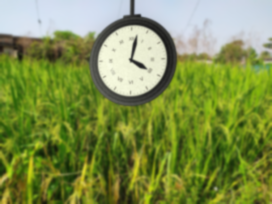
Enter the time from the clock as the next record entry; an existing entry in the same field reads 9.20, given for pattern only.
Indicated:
4.02
